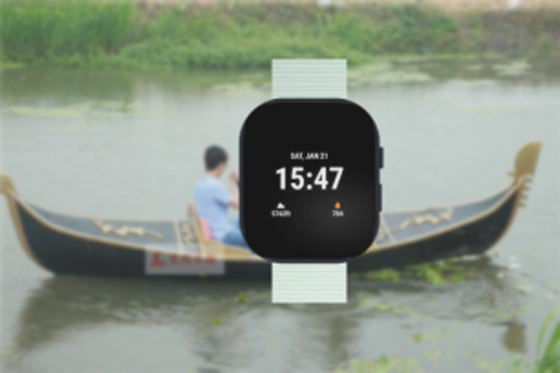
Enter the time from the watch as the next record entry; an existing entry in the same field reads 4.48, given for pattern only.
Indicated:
15.47
